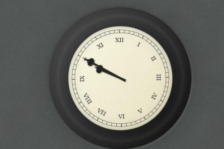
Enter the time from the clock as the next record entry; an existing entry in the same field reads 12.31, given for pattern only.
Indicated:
9.50
